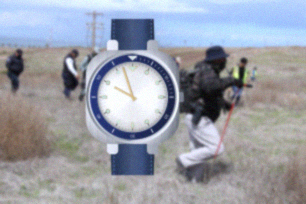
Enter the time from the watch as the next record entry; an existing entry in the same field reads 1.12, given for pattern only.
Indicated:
9.57
